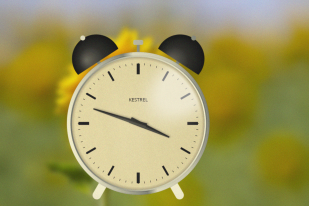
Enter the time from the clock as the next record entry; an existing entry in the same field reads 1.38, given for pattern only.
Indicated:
3.48
